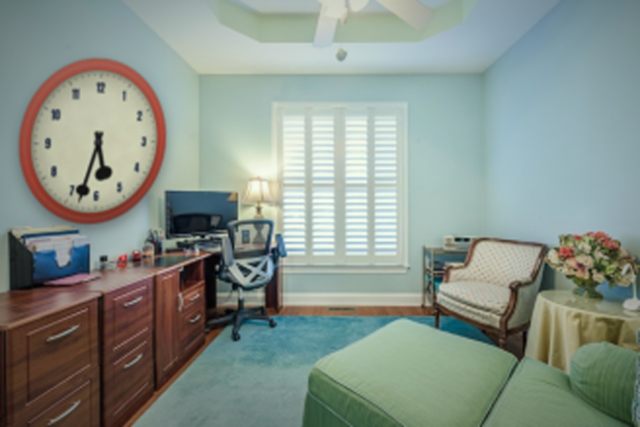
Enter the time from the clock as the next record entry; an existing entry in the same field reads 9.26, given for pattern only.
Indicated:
5.33
